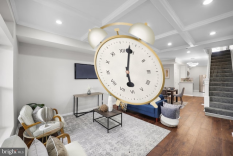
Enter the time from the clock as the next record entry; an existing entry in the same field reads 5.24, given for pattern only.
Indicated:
6.03
